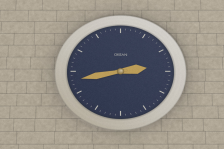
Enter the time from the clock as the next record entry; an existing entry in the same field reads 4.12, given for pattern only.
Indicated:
2.43
